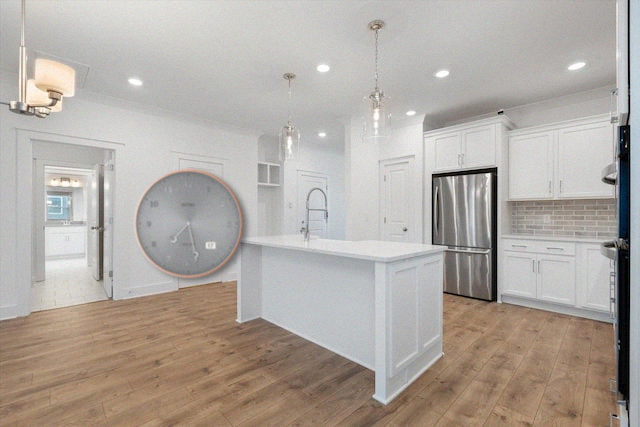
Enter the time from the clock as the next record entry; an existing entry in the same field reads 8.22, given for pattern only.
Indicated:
7.28
